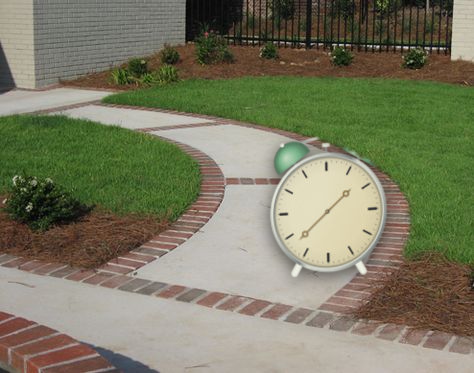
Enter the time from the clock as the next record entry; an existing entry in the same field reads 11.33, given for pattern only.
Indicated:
1.38
